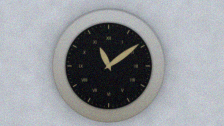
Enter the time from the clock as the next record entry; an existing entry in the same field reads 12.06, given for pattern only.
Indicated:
11.09
